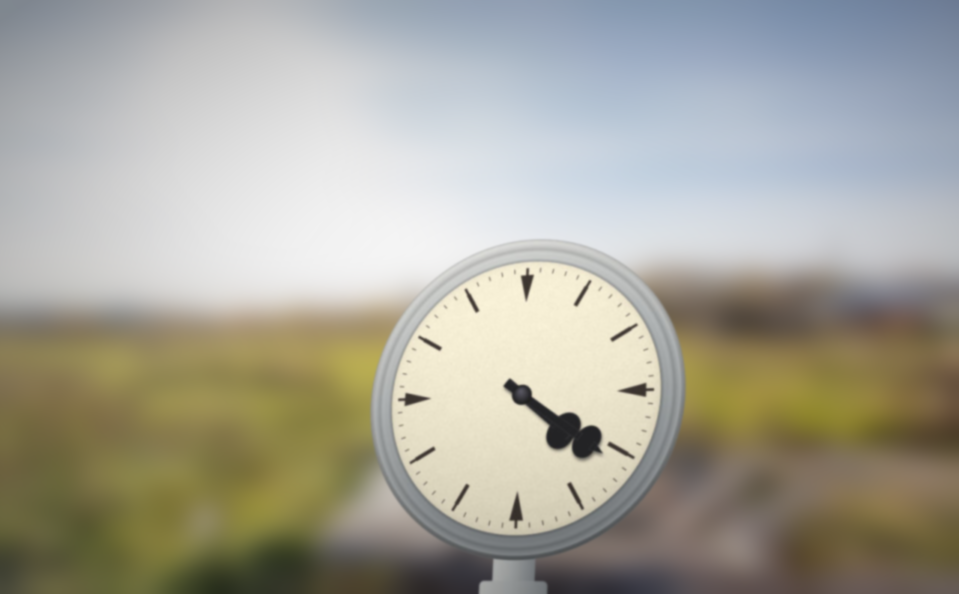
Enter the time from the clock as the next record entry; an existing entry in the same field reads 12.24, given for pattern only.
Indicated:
4.21
